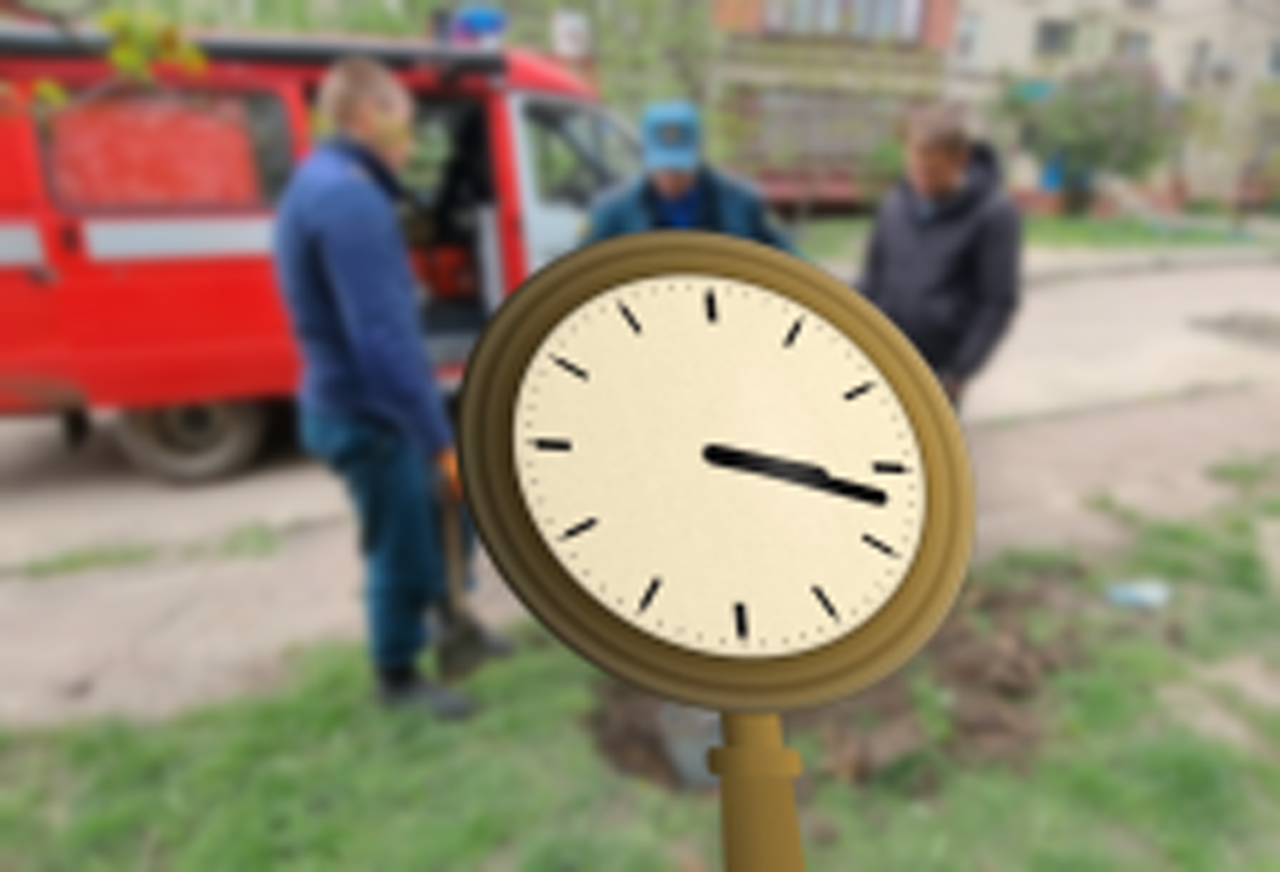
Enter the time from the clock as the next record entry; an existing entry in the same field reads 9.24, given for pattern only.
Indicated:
3.17
